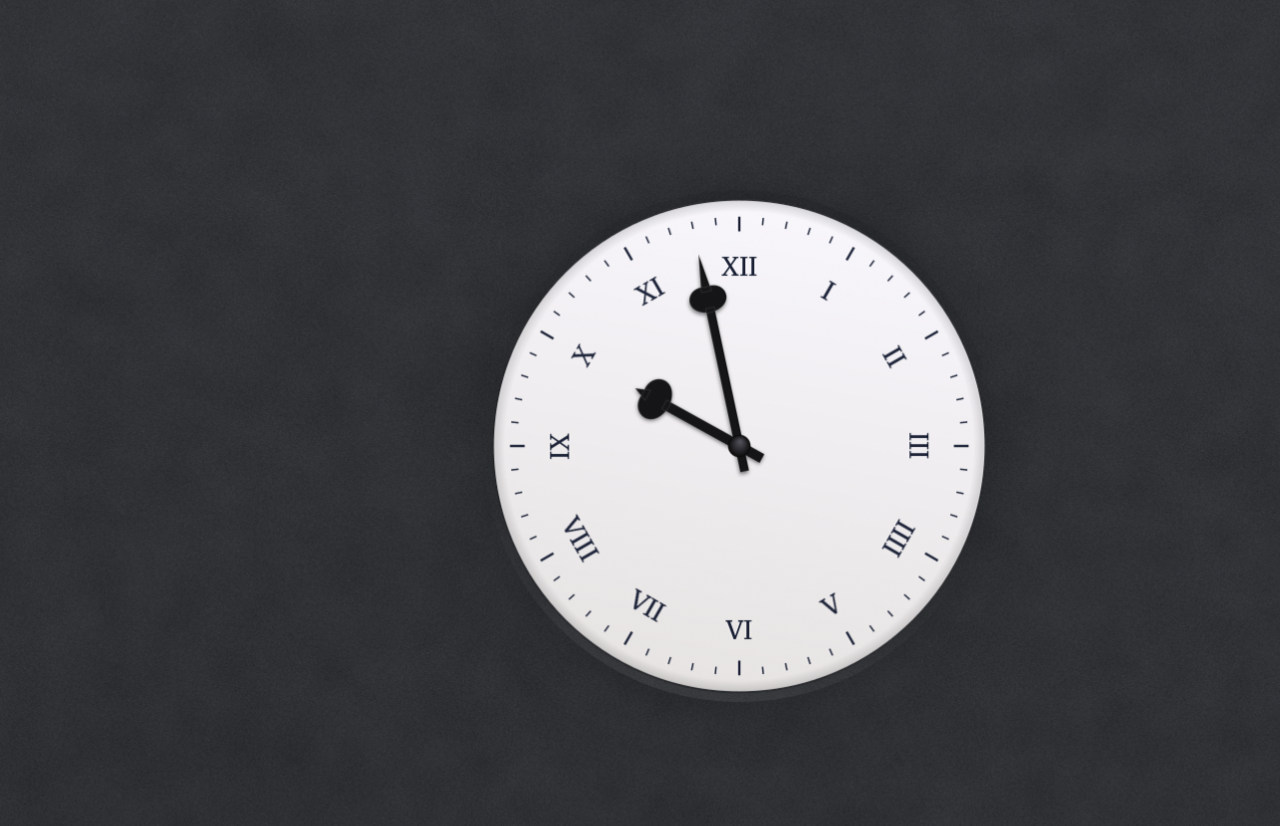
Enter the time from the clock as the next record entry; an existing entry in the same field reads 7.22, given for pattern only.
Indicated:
9.58
